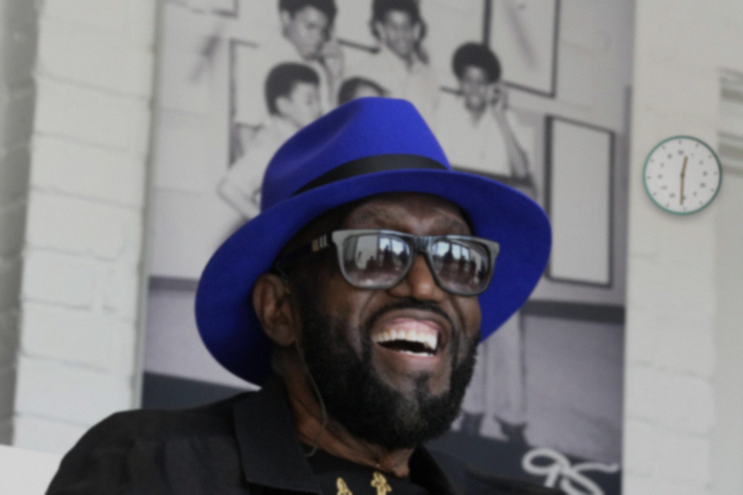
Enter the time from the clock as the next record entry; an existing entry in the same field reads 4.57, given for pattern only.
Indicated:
12.31
